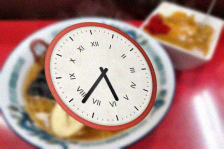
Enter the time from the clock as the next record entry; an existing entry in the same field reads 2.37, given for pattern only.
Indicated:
5.38
